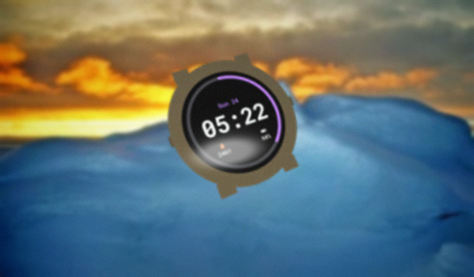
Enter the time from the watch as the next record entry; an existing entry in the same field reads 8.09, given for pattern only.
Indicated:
5.22
